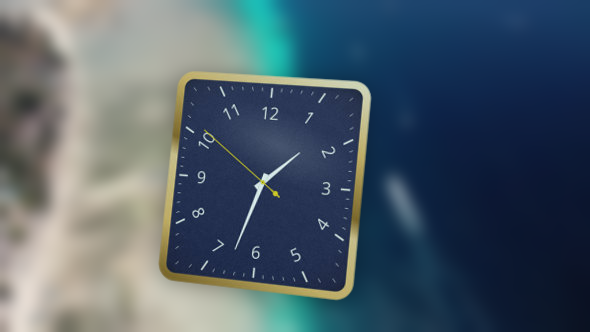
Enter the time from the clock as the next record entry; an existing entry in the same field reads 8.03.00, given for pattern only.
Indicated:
1.32.51
